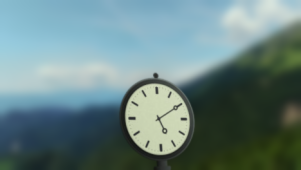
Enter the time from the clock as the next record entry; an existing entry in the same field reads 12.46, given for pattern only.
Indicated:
5.10
